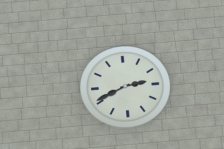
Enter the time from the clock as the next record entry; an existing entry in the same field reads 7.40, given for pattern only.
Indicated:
2.41
